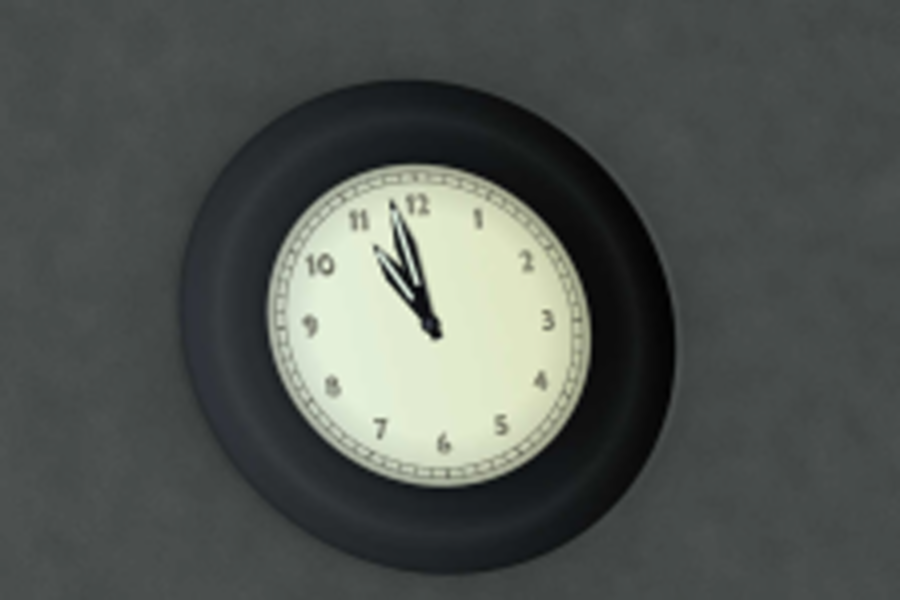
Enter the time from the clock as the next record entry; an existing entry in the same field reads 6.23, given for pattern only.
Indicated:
10.58
